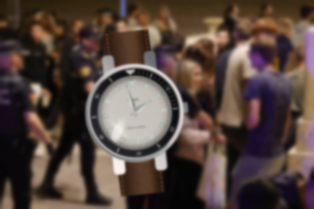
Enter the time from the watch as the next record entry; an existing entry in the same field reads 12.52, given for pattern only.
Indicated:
1.58
